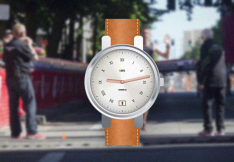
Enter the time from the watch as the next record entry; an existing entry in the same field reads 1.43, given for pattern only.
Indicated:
9.13
